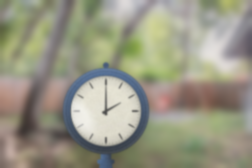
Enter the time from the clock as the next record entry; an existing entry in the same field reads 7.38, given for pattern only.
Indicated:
2.00
